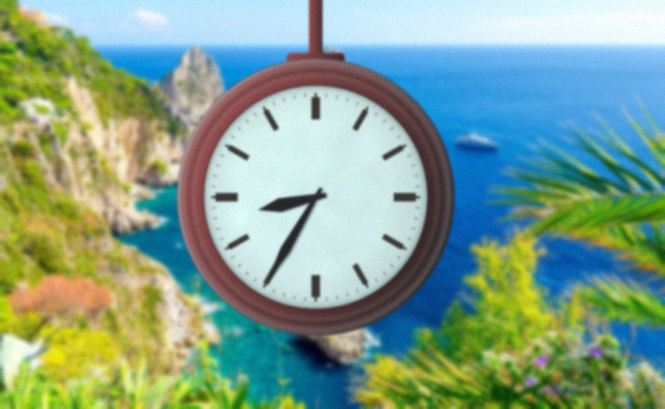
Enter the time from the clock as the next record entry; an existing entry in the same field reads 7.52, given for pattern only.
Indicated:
8.35
